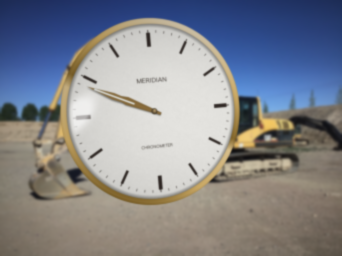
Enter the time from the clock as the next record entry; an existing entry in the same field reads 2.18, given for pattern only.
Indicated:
9.49
